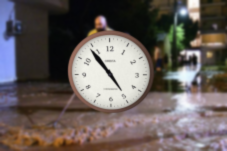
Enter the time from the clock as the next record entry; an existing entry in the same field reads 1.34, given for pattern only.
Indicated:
4.54
